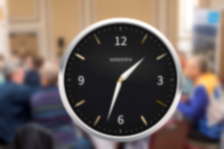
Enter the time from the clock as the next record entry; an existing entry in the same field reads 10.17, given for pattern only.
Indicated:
1.33
